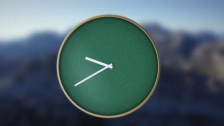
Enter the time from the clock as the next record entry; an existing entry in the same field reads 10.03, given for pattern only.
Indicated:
9.40
